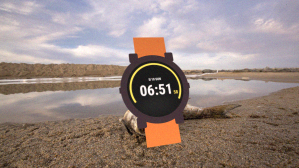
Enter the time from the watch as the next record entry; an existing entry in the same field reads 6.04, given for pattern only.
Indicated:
6.51
